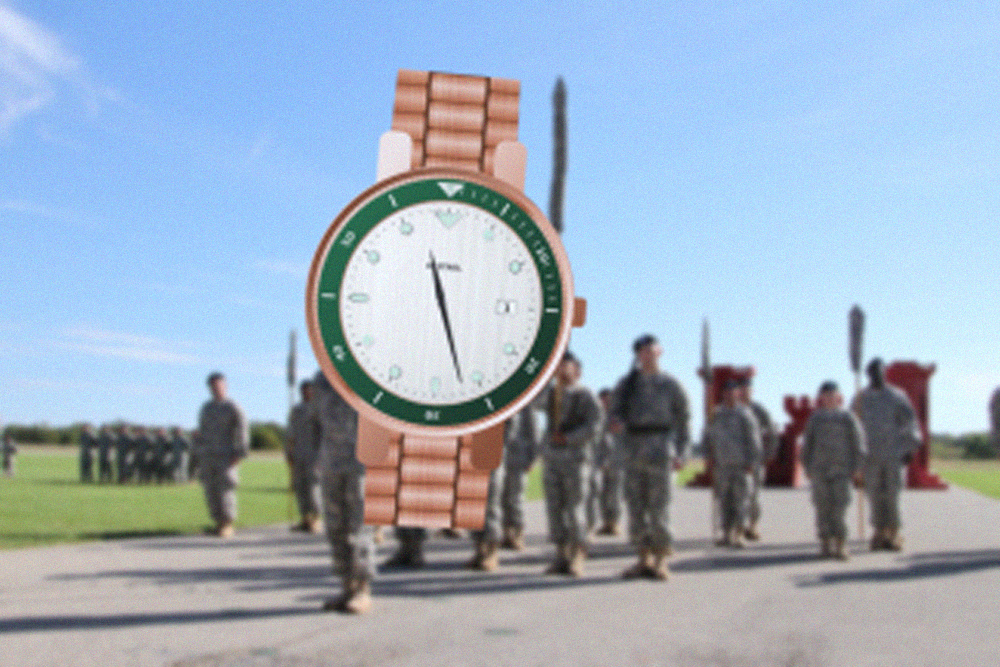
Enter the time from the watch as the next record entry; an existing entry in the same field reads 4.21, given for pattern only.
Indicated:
11.27
